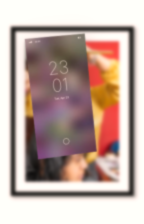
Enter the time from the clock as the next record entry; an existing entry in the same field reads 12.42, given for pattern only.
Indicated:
23.01
